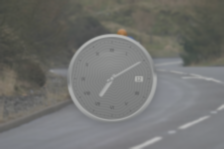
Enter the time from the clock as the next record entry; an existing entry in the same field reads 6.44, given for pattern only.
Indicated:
7.10
